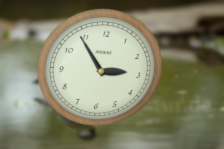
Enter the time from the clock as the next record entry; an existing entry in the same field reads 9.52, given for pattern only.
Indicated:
2.54
